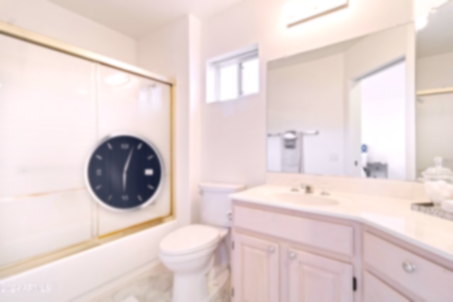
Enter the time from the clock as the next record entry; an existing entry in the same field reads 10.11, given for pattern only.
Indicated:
6.03
